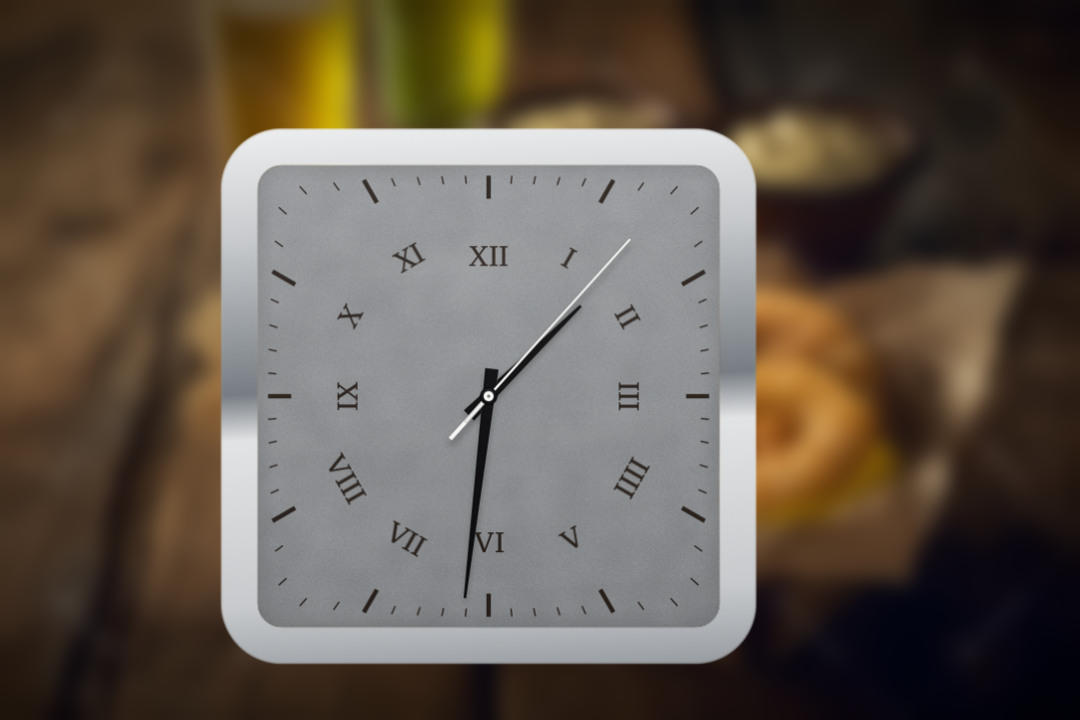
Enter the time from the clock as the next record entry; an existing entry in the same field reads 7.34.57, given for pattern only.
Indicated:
1.31.07
